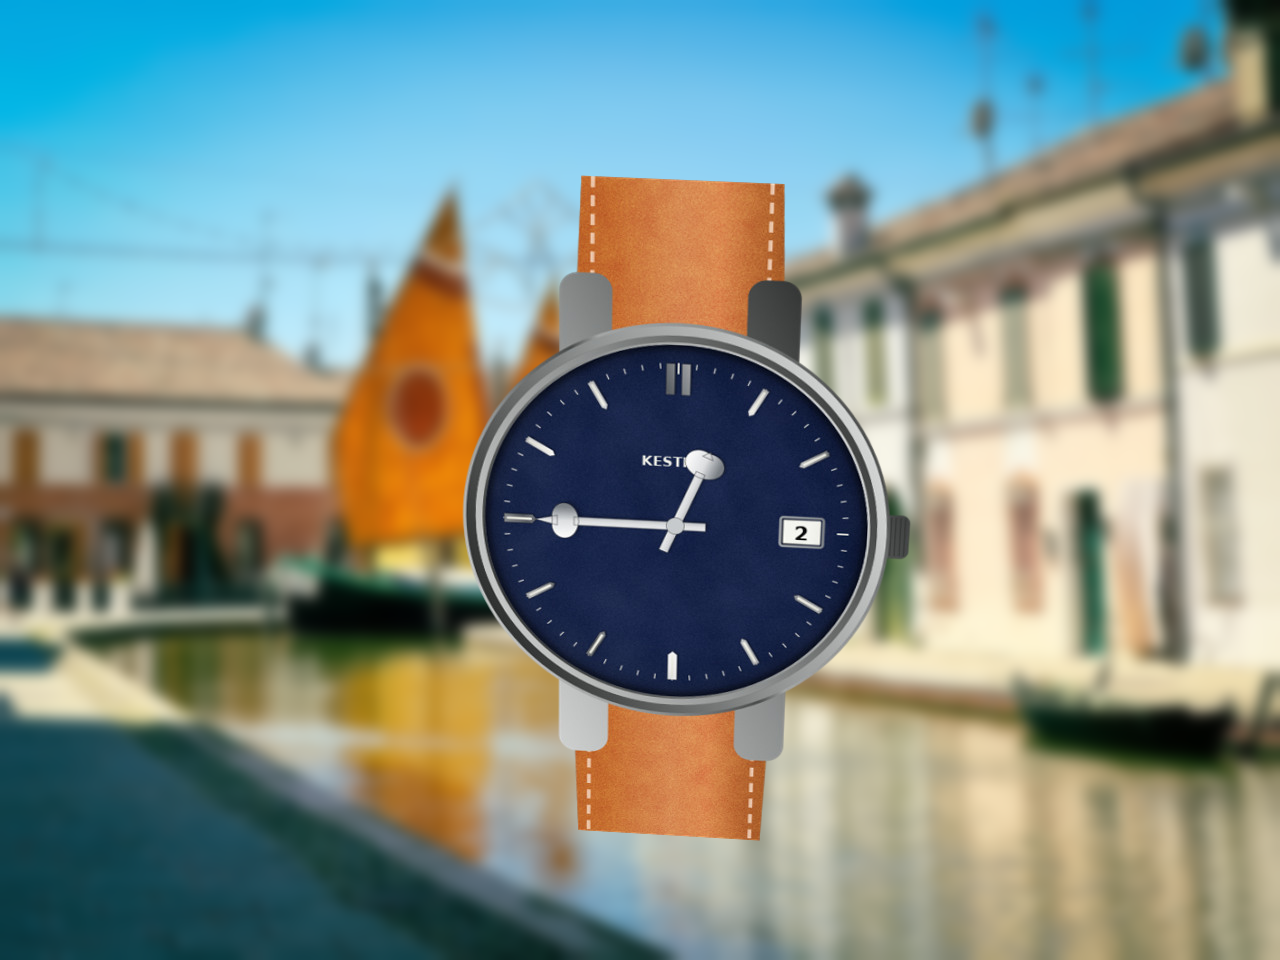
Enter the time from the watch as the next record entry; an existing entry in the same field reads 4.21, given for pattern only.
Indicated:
12.45
